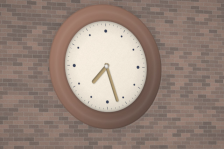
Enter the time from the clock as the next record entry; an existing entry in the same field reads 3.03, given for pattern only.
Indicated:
7.27
